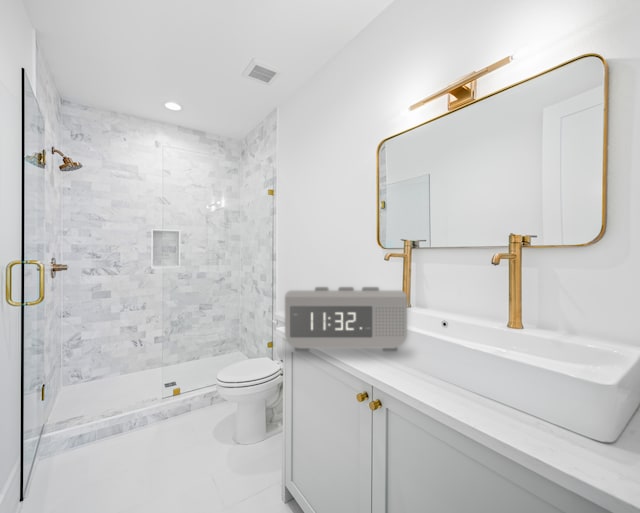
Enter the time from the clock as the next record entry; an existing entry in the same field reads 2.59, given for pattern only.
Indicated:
11.32
